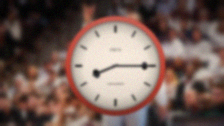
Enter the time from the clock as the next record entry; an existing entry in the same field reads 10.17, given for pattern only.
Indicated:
8.15
